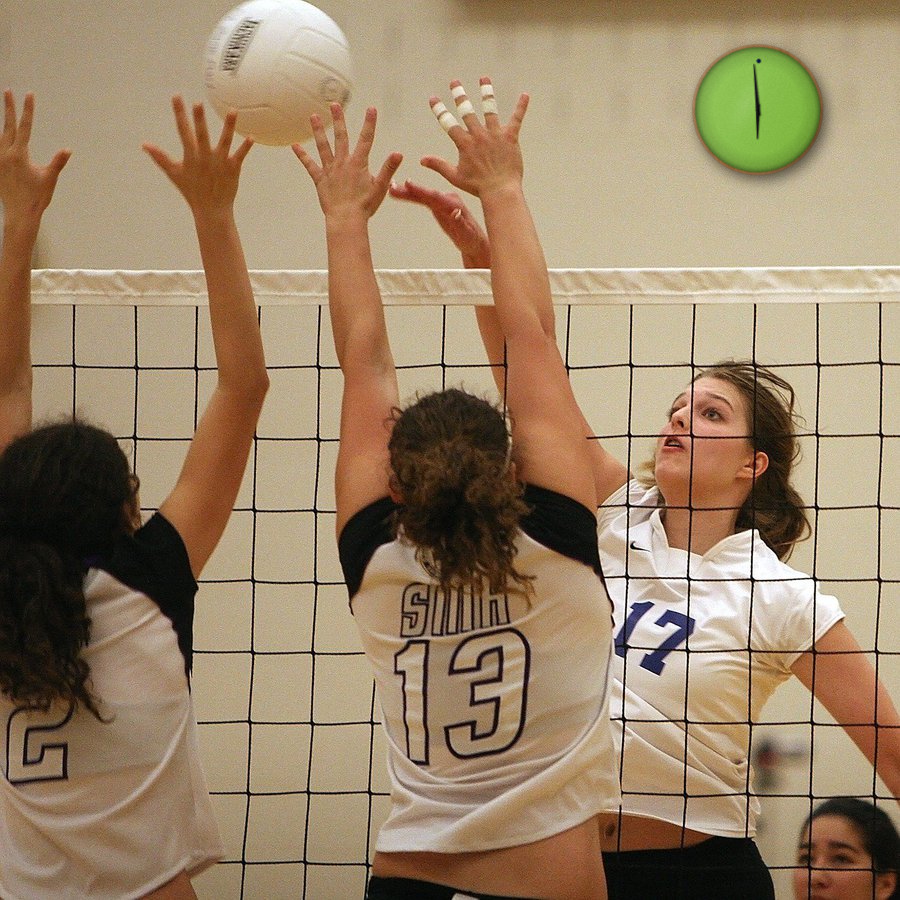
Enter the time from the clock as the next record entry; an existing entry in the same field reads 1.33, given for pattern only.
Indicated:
5.59
